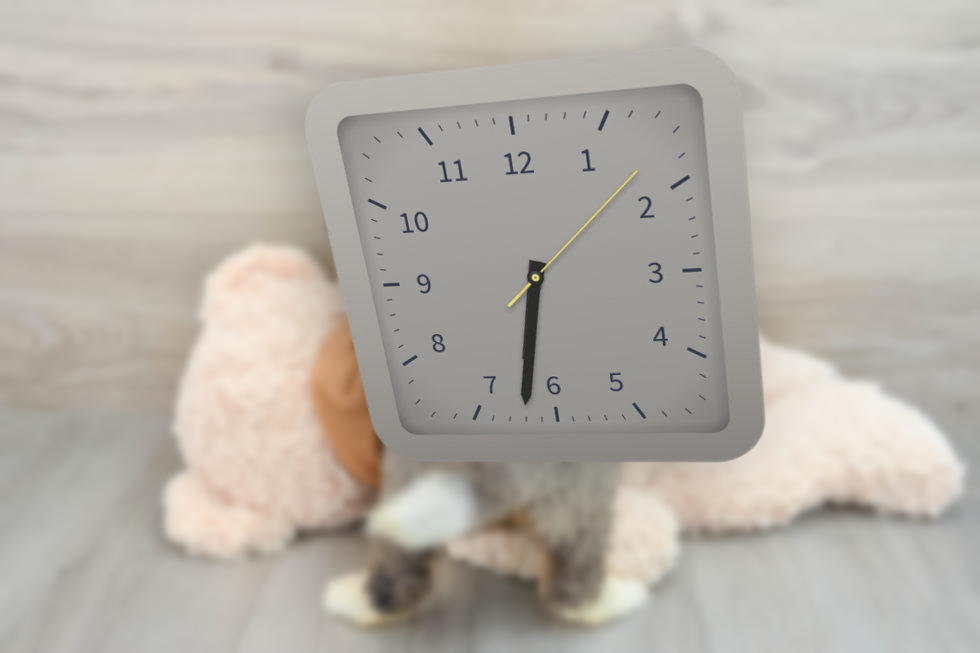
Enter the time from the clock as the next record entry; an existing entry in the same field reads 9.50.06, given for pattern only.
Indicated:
6.32.08
